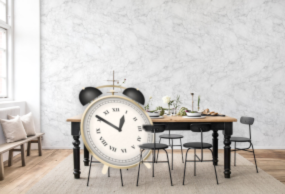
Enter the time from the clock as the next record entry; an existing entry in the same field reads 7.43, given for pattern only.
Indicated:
12.51
